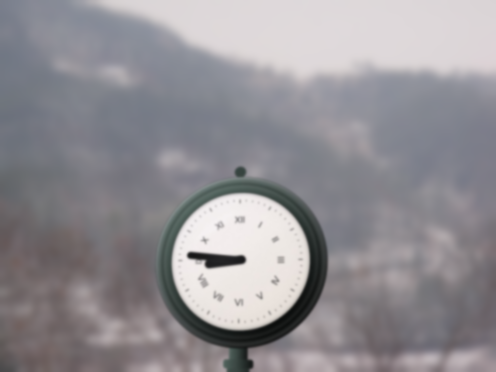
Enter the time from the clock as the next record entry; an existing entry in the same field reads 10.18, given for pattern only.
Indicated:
8.46
